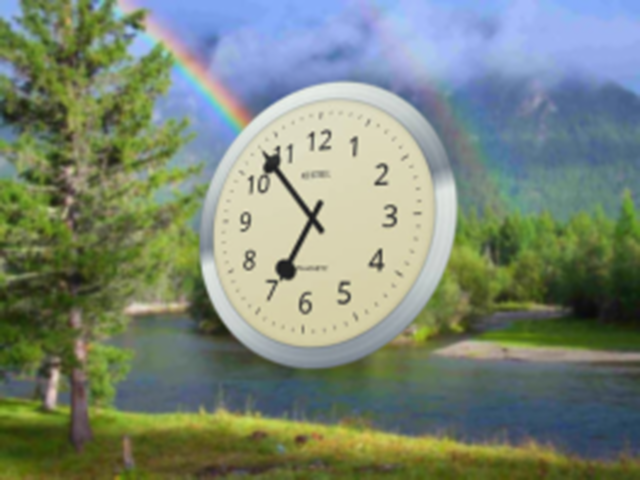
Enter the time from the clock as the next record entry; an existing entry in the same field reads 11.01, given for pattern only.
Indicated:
6.53
